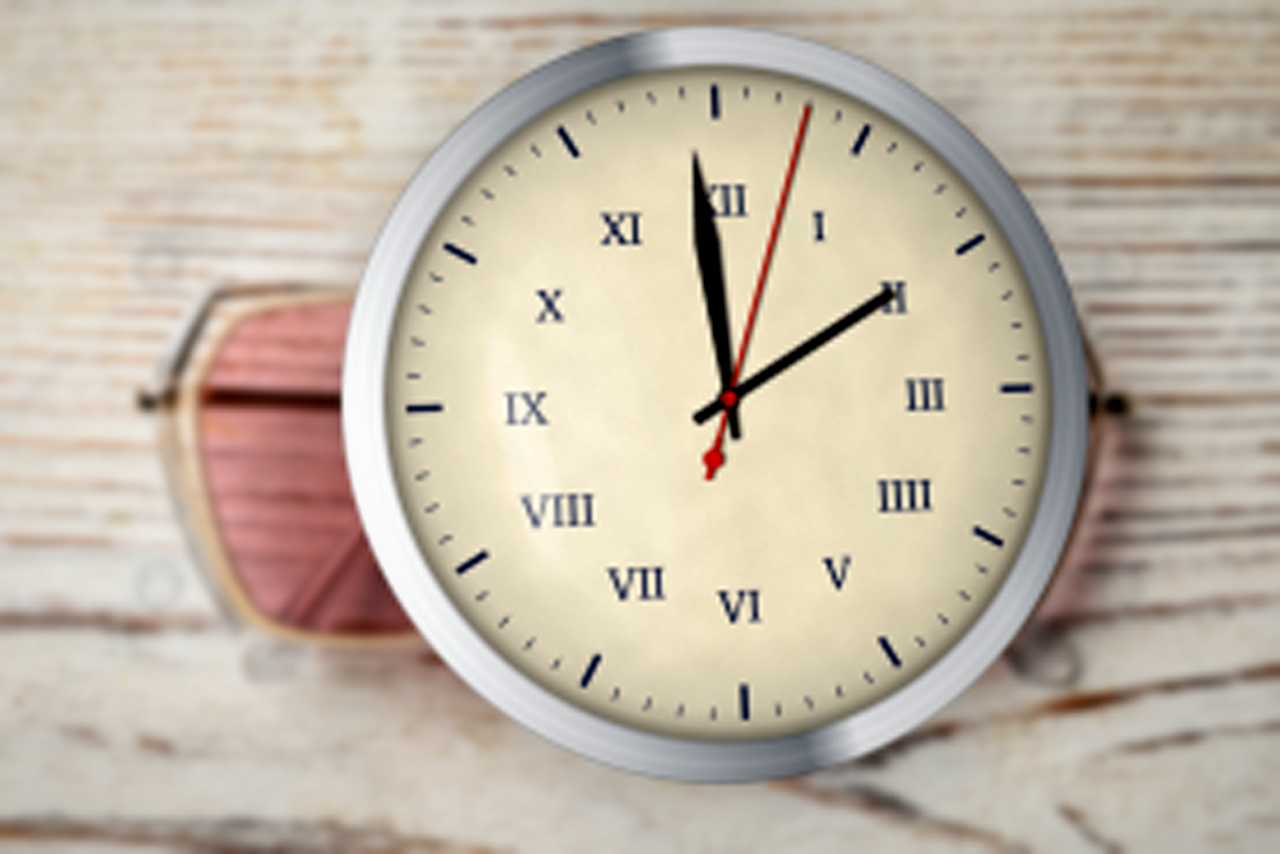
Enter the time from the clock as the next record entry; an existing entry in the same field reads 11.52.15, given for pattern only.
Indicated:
1.59.03
